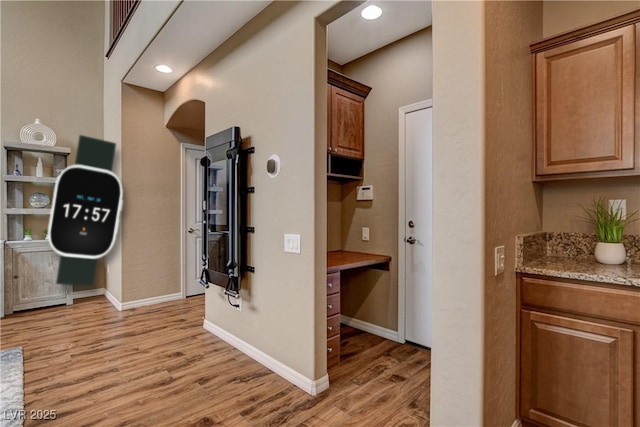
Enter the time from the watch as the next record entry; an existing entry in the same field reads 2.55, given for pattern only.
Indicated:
17.57
